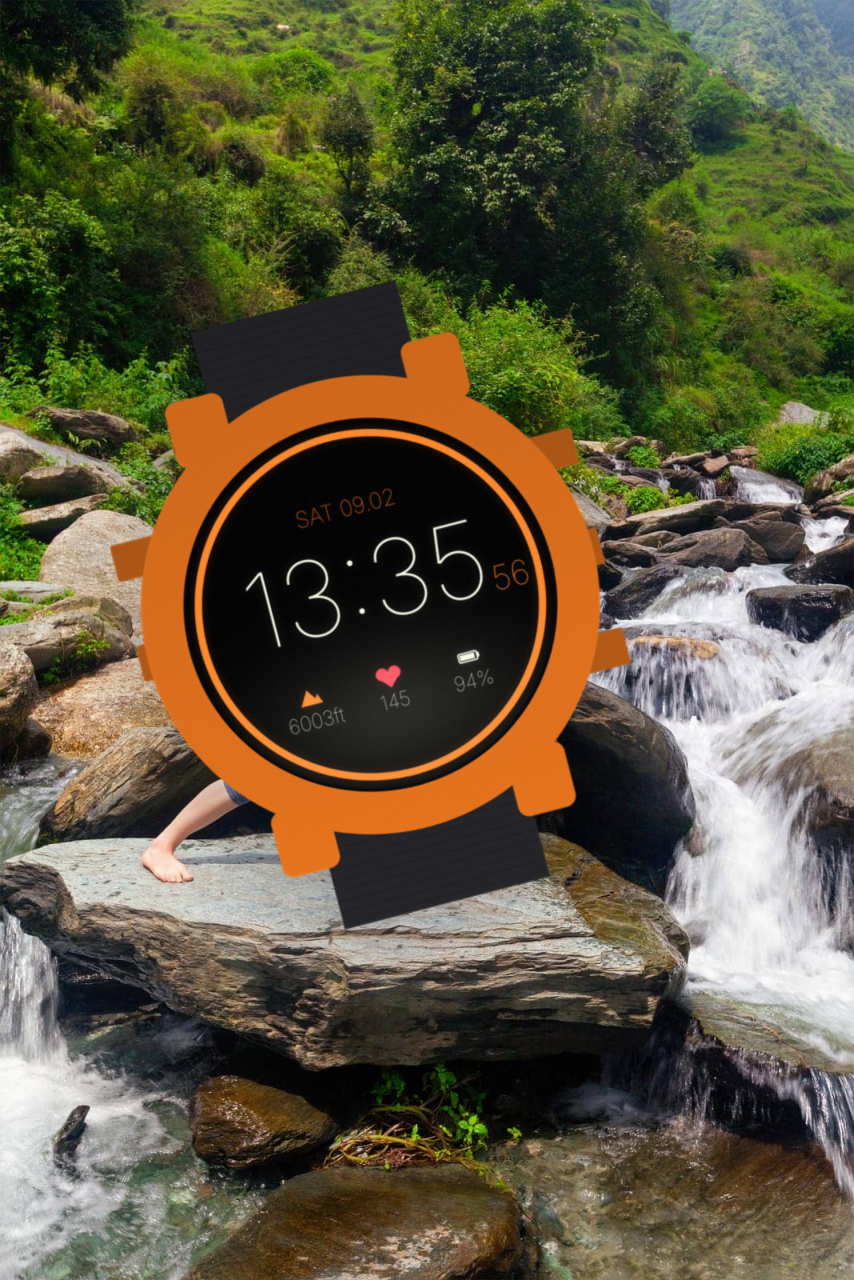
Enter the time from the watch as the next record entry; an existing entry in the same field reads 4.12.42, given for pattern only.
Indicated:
13.35.56
